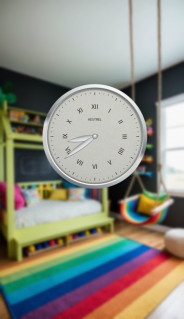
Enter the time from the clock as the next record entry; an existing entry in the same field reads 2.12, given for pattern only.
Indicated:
8.39
